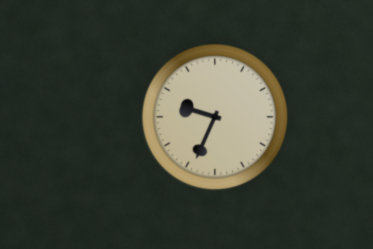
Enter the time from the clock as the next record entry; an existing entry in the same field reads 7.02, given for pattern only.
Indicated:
9.34
